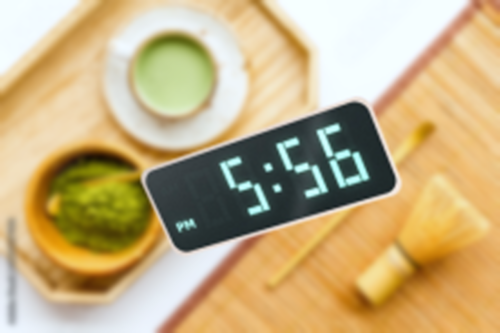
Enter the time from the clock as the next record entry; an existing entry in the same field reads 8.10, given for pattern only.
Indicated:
5.56
